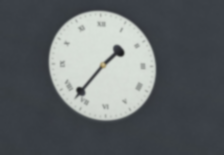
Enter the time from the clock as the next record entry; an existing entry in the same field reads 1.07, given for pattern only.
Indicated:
1.37
